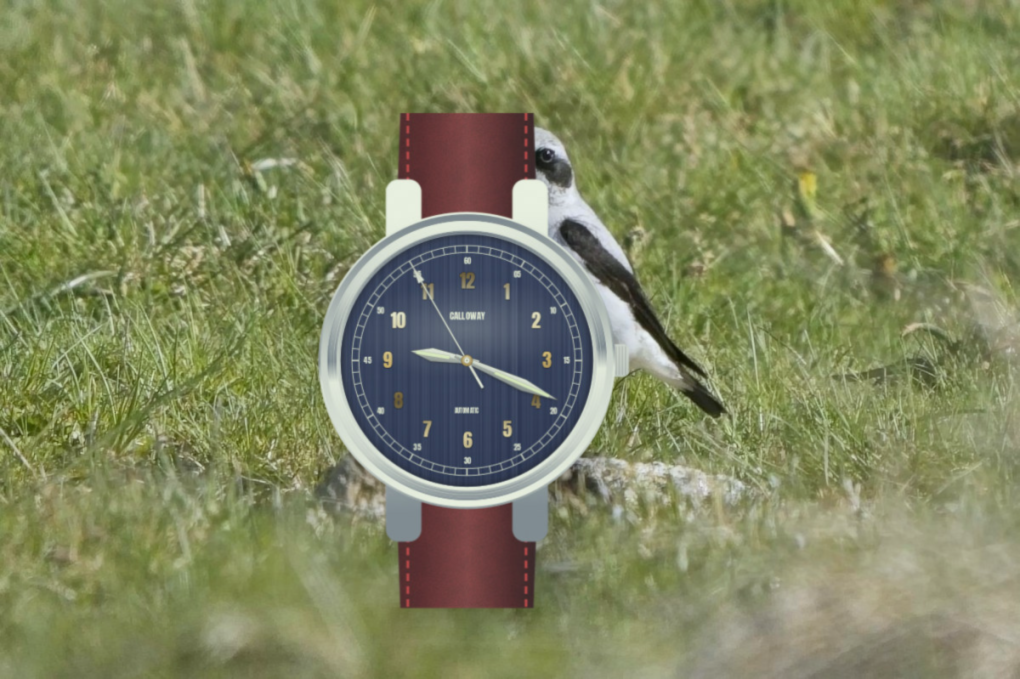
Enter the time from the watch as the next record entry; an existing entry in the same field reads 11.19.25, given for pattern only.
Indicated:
9.18.55
